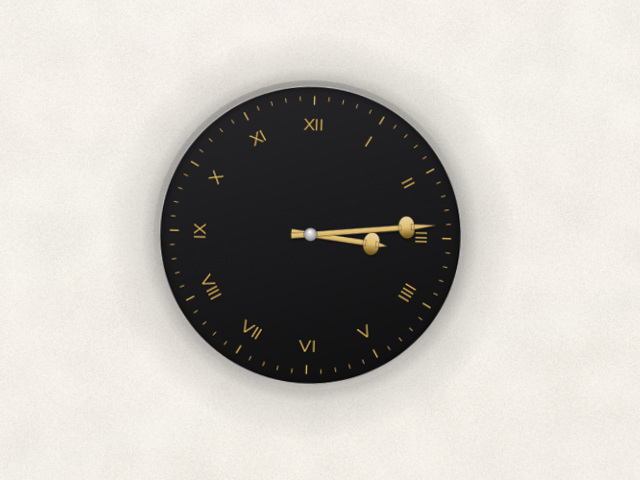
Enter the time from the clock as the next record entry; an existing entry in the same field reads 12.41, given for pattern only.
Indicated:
3.14
